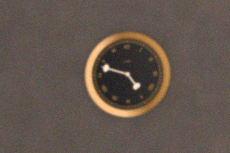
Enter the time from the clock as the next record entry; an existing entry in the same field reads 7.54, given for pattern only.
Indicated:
4.48
